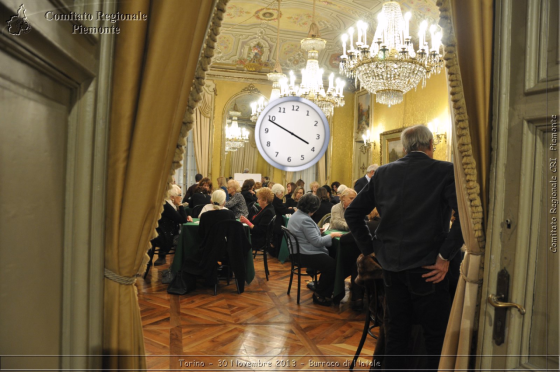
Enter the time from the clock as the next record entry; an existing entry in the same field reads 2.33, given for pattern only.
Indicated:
3.49
